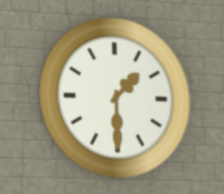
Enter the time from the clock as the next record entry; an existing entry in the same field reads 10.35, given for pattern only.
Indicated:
1.30
